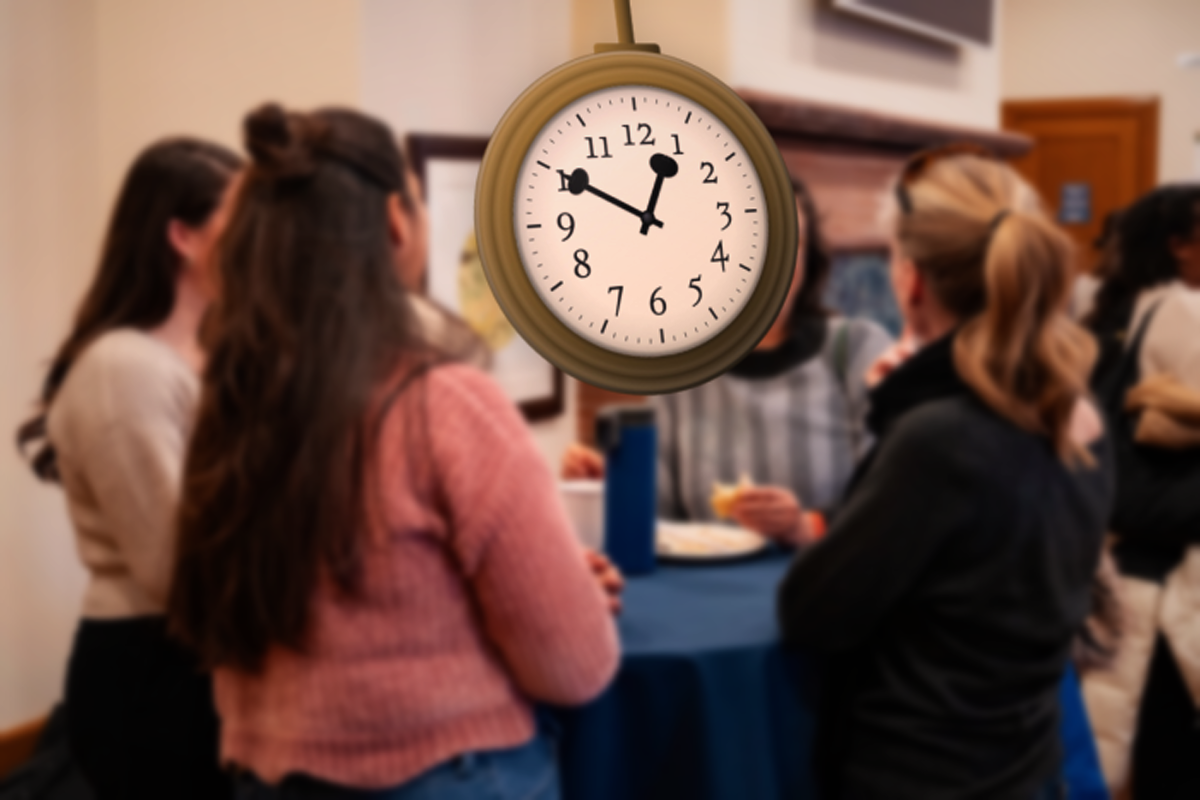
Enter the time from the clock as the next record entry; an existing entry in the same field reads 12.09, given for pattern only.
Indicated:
12.50
